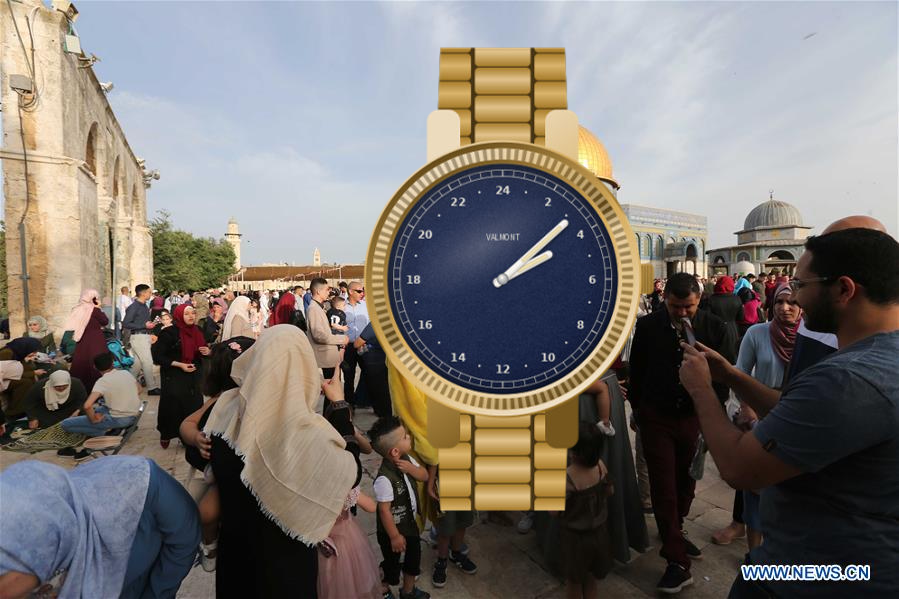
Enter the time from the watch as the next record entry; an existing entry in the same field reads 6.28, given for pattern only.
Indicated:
4.08
